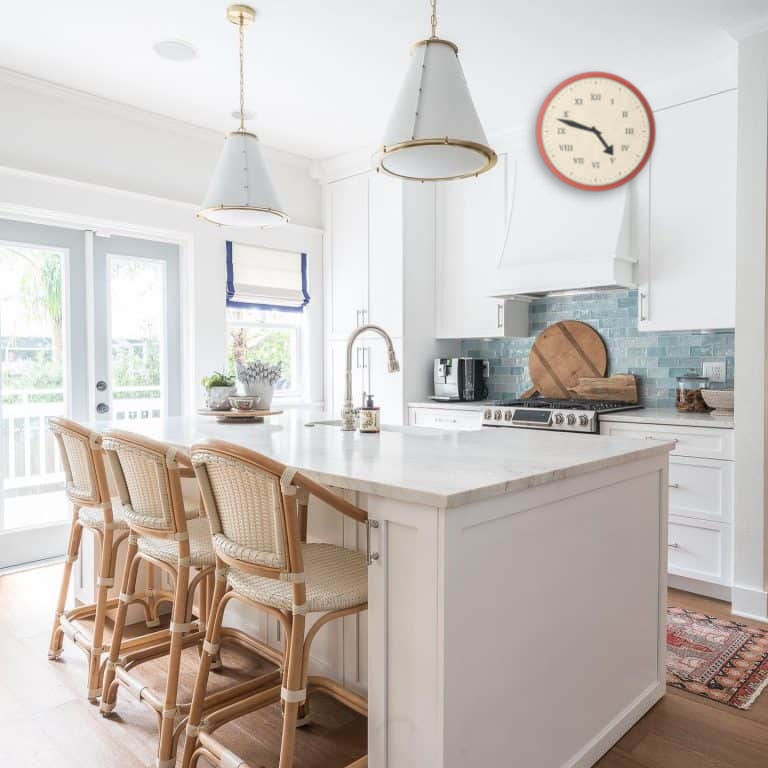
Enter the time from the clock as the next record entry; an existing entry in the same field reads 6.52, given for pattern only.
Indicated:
4.48
